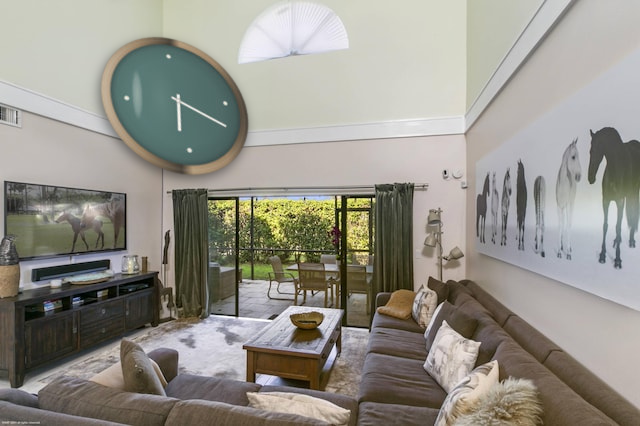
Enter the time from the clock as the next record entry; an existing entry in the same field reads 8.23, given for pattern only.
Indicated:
6.20
